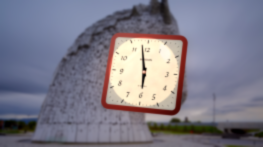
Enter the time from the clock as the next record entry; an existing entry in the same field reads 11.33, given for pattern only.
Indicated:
5.58
